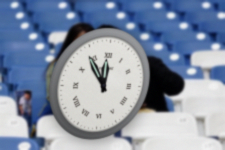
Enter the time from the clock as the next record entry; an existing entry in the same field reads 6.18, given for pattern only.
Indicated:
11.54
